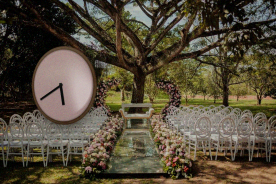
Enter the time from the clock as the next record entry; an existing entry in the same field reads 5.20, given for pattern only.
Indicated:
5.40
